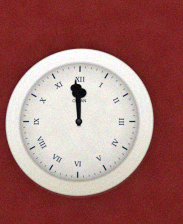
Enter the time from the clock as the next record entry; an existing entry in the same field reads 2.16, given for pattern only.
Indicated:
11.59
